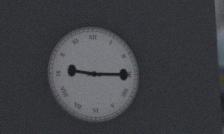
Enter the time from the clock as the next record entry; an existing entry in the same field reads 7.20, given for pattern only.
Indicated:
9.15
